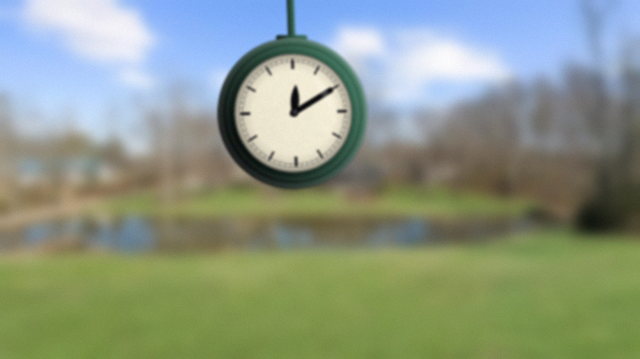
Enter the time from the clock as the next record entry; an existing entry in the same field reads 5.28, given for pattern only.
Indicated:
12.10
